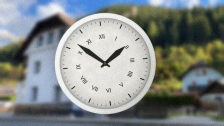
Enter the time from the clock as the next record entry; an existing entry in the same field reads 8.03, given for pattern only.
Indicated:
1.52
